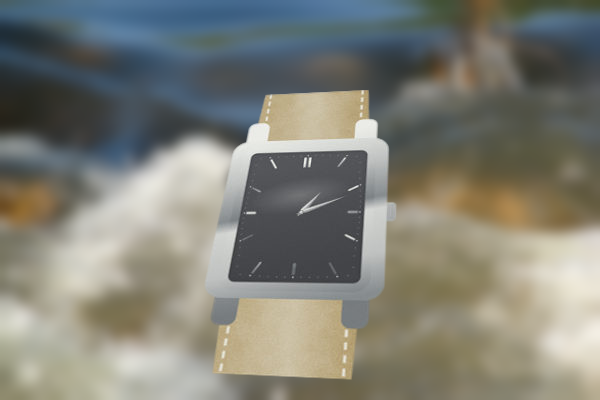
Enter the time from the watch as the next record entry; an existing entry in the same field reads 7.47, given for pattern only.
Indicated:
1.11
